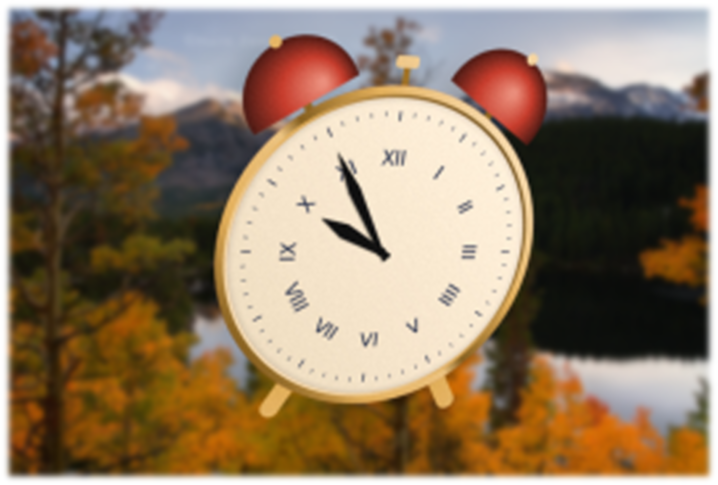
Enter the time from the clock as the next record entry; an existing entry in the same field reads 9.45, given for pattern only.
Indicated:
9.55
